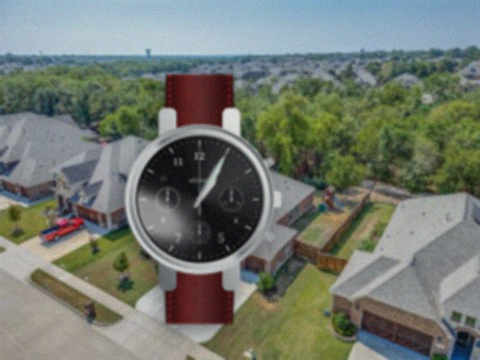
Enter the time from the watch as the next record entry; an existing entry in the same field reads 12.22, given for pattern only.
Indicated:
1.05
